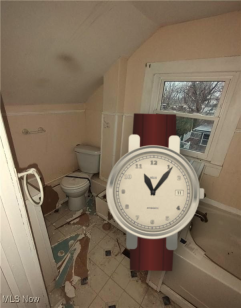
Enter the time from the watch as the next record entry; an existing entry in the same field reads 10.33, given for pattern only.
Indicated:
11.06
